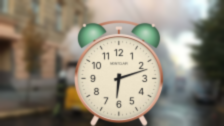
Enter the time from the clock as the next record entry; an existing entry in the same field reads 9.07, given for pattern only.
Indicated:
6.12
